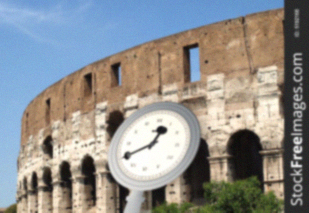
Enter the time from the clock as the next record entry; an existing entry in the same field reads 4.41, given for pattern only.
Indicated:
12.40
